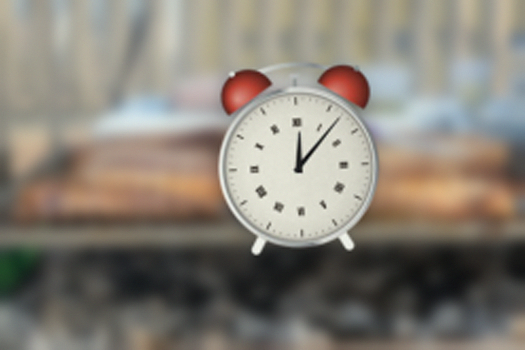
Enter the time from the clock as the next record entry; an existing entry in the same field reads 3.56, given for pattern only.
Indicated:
12.07
